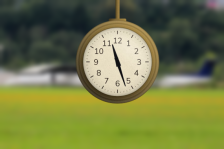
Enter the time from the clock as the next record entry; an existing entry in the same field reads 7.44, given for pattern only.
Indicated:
11.27
